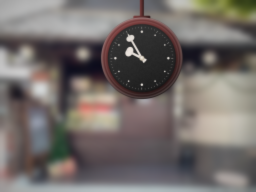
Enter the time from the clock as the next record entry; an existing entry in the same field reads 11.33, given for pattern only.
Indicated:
9.55
